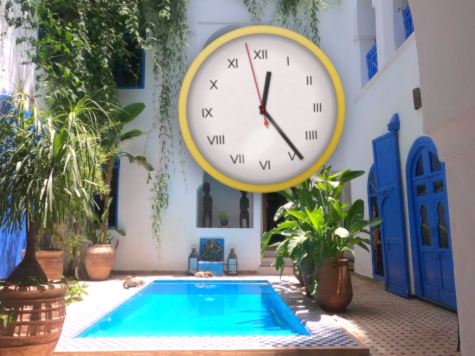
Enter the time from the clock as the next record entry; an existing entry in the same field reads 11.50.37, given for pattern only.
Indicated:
12.23.58
